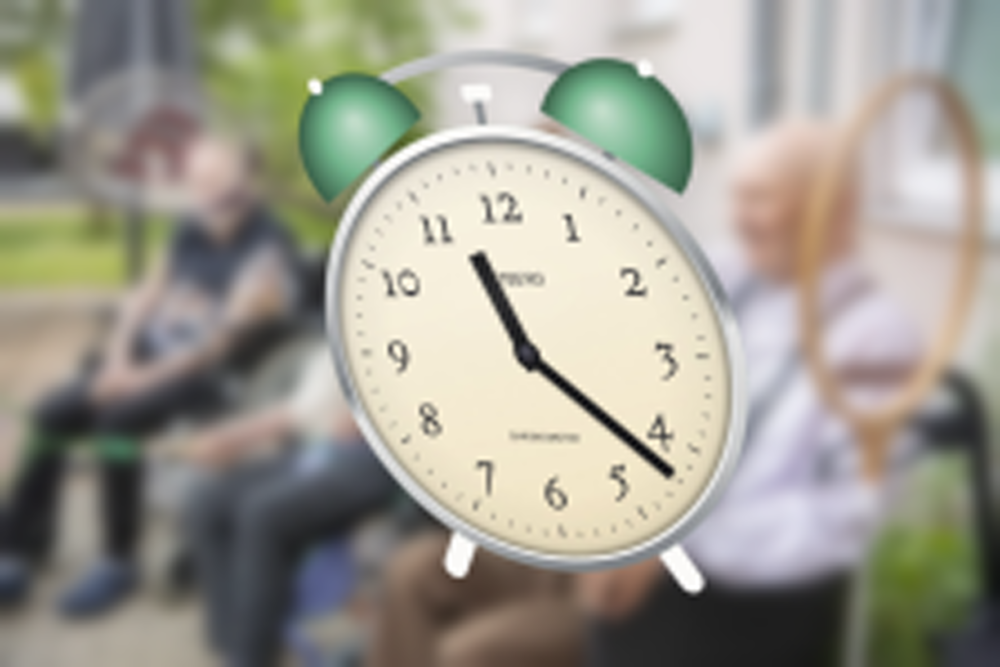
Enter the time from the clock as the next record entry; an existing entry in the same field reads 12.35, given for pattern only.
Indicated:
11.22
